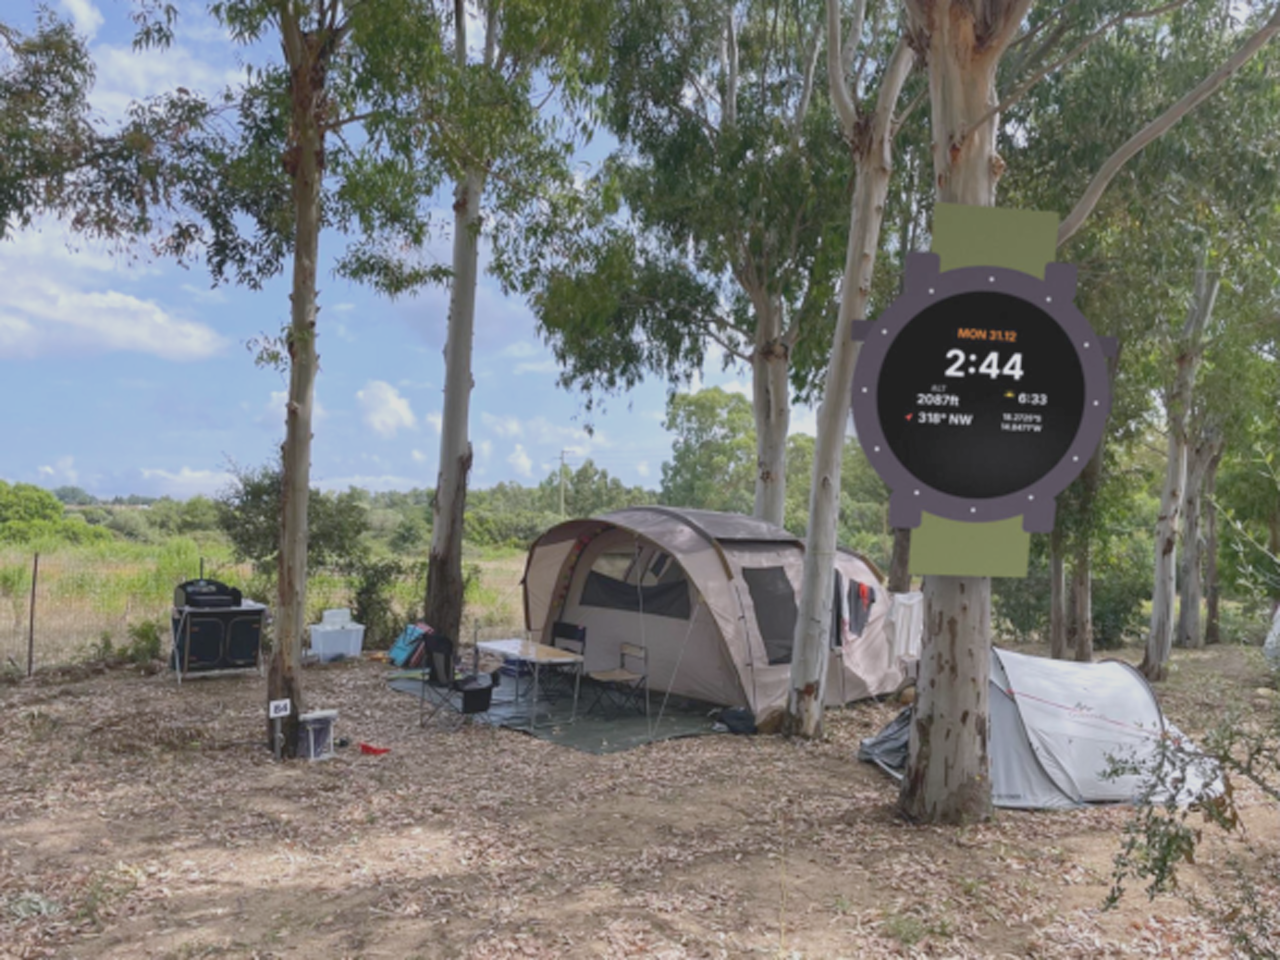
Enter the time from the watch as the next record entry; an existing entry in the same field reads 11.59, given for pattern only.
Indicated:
2.44
